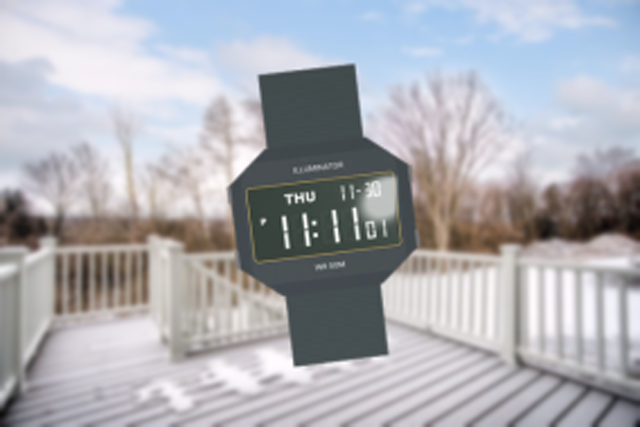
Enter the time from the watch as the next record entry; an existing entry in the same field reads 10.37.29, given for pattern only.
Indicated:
11.11.01
